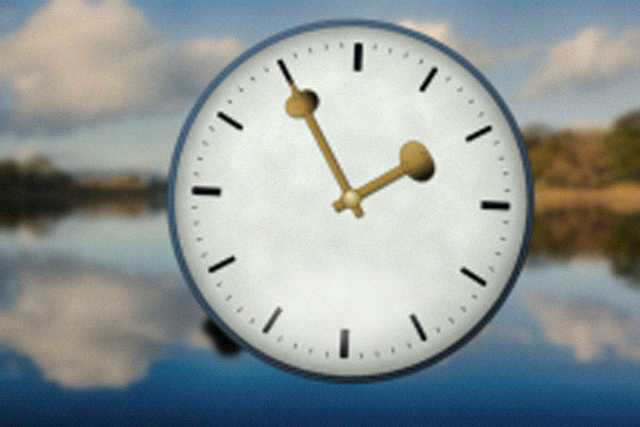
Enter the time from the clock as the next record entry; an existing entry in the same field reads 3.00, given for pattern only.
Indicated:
1.55
